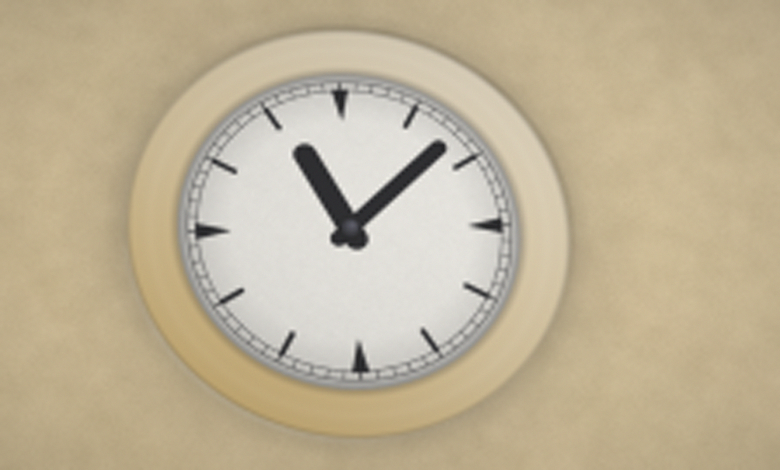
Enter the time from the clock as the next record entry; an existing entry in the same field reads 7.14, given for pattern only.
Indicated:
11.08
